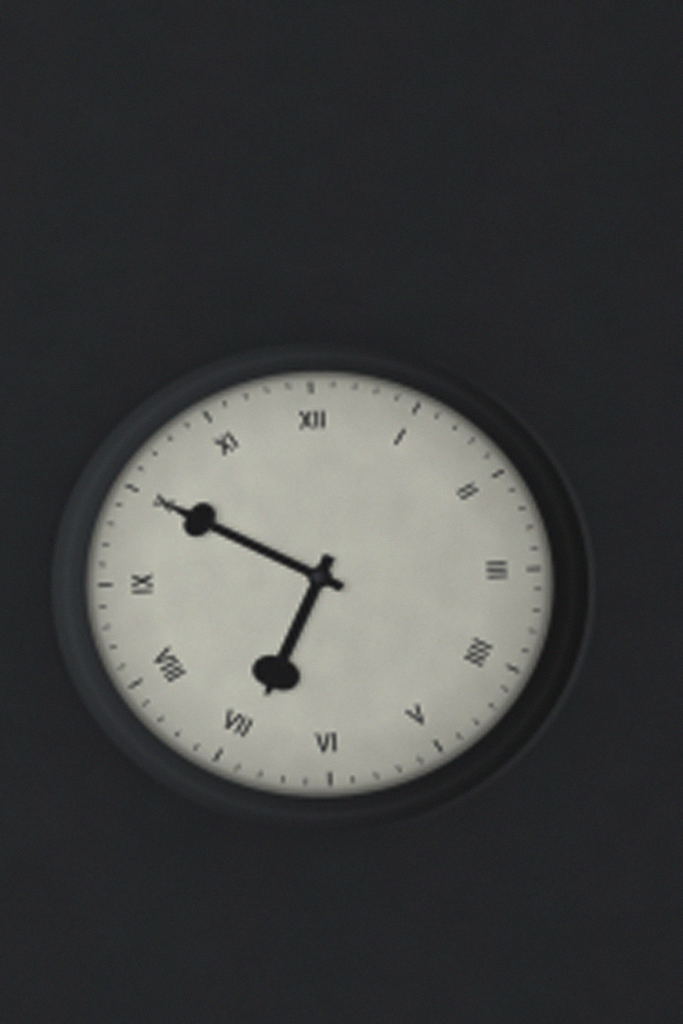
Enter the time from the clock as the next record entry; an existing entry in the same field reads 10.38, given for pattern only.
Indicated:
6.50
